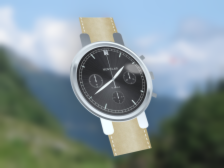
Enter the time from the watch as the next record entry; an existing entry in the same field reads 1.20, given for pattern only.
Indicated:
1.40
